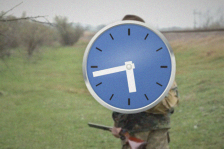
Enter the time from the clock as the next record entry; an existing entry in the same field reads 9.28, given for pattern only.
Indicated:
5.43
